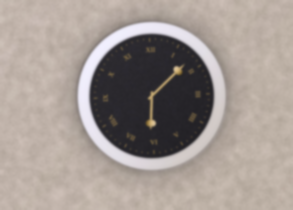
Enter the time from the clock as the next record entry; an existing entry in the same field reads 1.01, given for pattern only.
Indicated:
6.08
